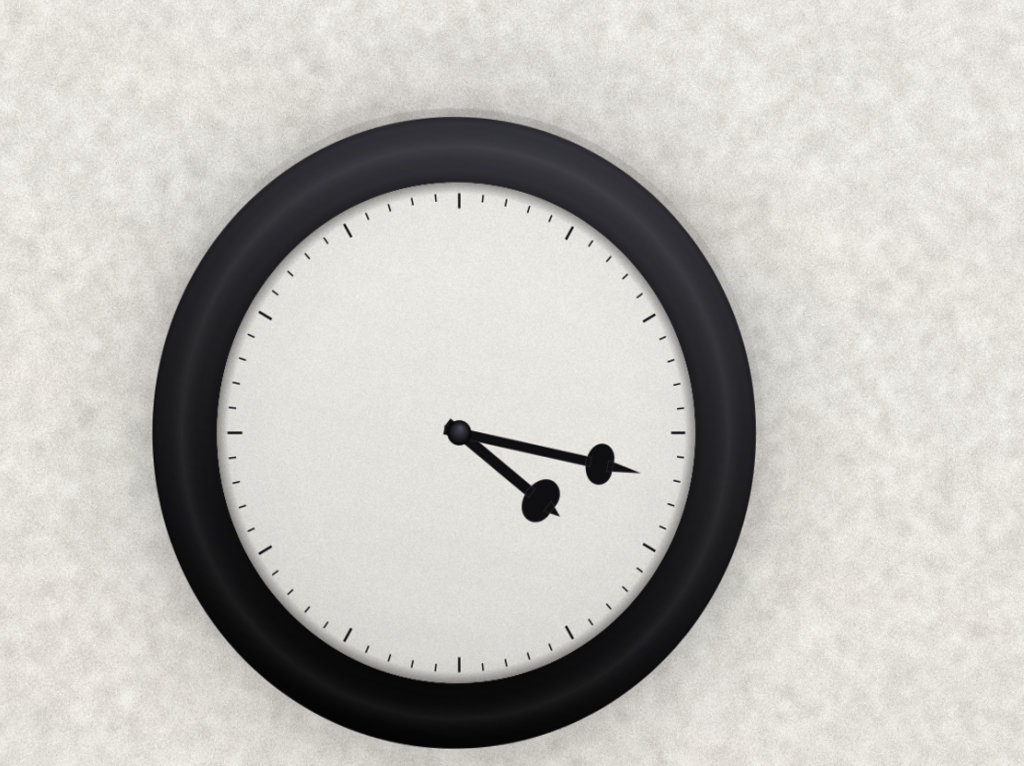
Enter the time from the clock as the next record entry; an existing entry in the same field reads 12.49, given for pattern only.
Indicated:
4.17
